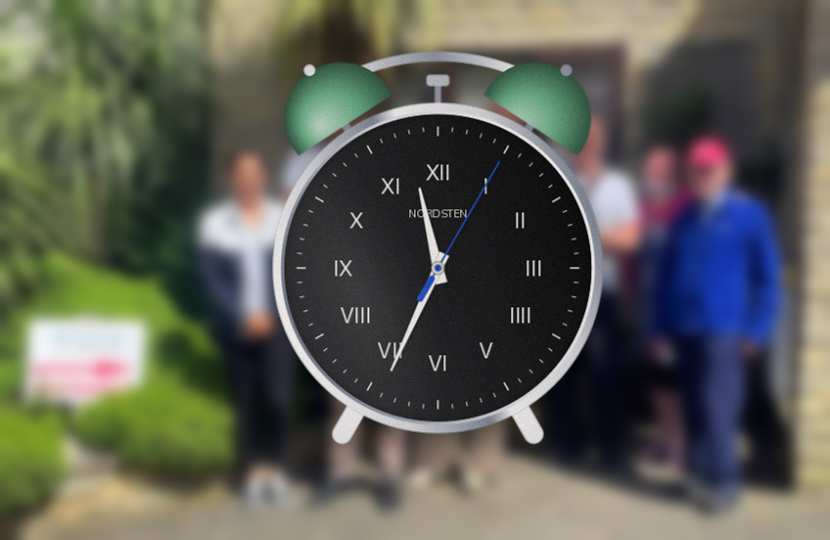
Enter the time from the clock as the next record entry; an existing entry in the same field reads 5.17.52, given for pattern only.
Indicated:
11.34.05
